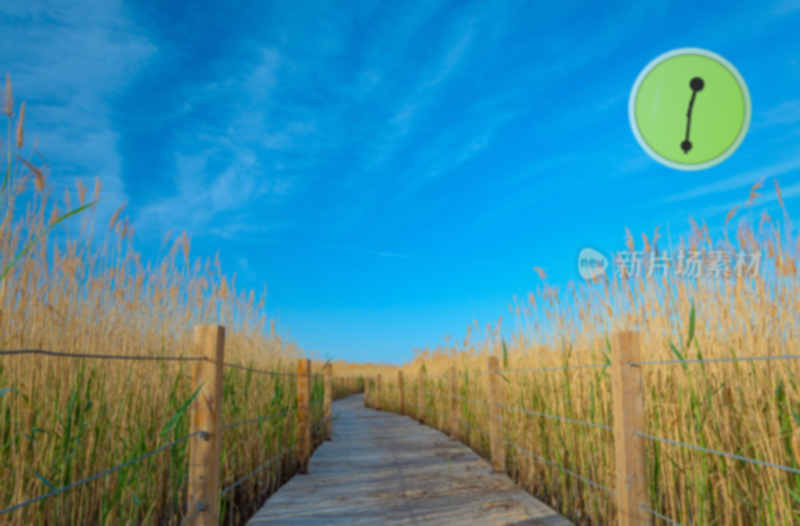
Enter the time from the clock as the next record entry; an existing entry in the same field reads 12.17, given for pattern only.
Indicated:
12.31
